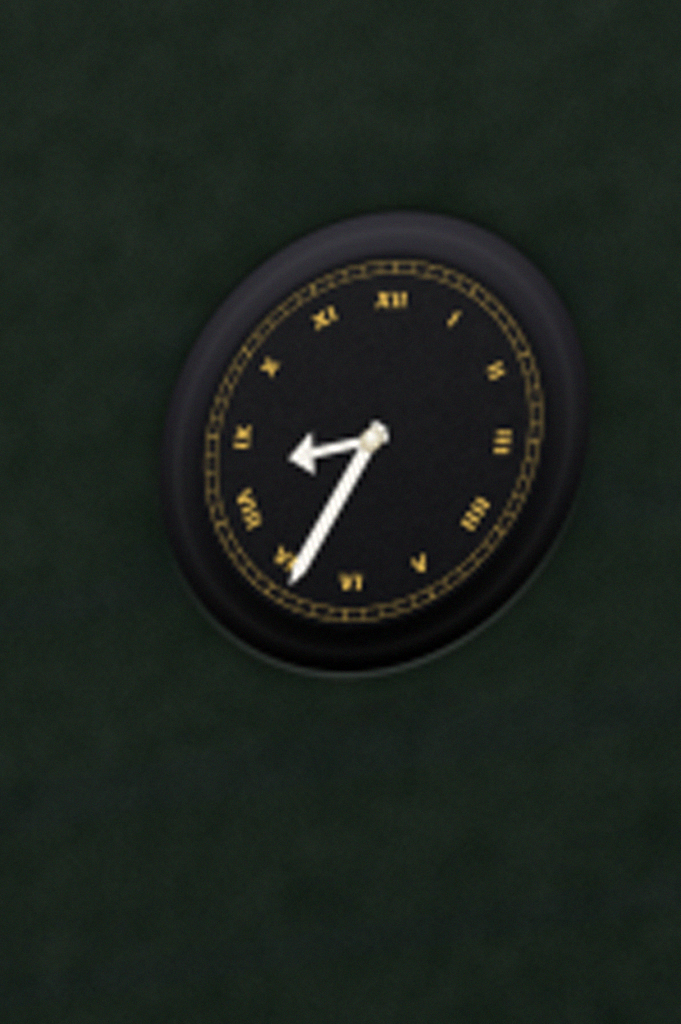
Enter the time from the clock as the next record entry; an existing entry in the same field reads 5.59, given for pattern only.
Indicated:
8.34
